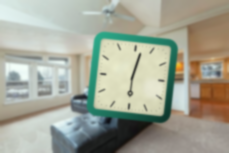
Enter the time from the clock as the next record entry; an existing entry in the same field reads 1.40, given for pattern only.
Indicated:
6.02
